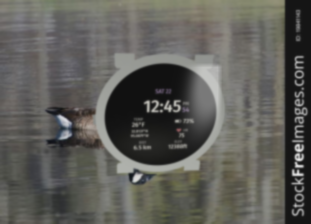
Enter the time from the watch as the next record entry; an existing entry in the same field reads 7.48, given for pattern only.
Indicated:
12.45
